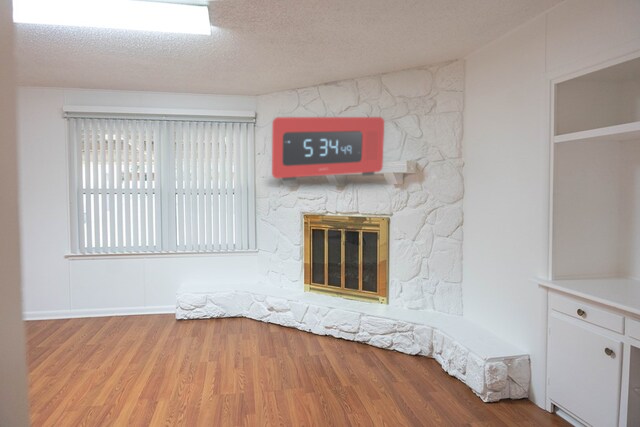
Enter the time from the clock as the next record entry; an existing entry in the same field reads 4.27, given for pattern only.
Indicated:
5.34
